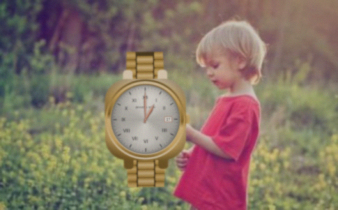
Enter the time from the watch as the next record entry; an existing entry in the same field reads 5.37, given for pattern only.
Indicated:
1.00
